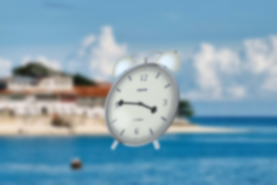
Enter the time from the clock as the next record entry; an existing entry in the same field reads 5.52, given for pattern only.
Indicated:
3.46
